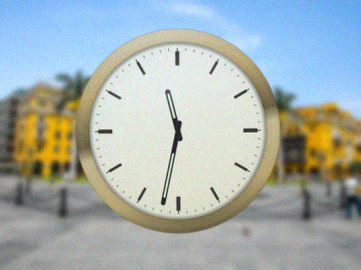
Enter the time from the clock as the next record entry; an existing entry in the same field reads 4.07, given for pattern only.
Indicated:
11.32
